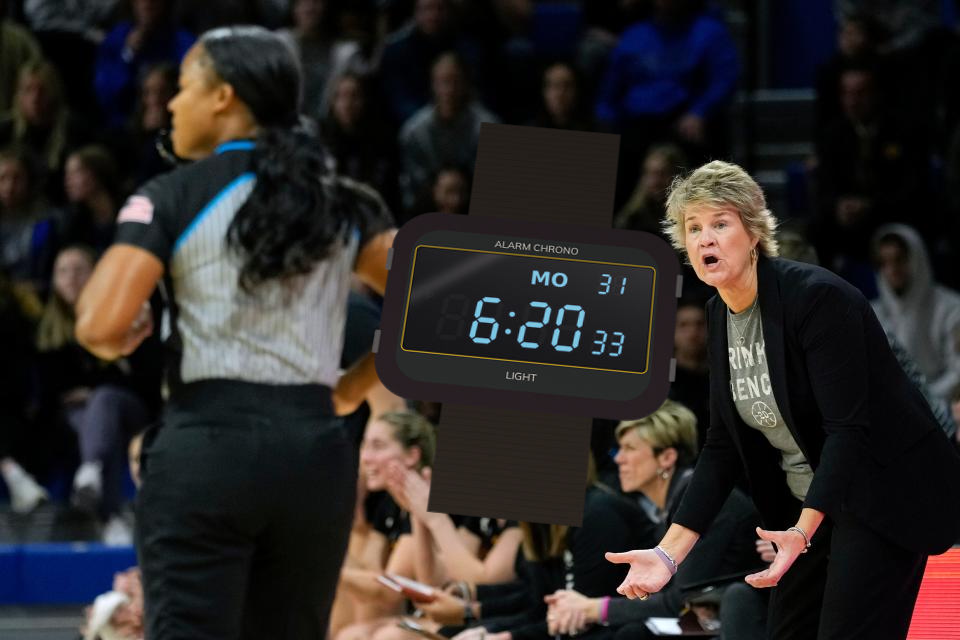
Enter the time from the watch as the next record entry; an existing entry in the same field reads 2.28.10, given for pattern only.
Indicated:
6.20.33
